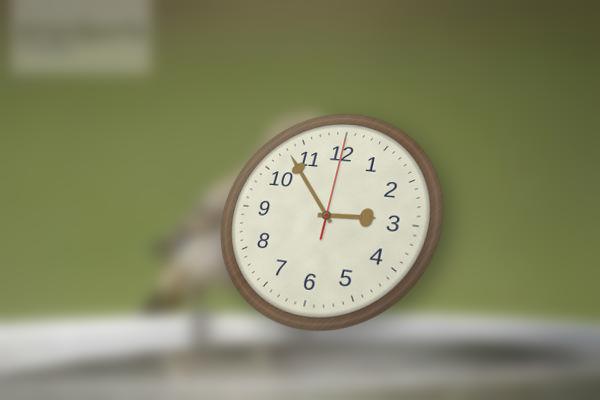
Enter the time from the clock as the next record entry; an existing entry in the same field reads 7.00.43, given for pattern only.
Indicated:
2.53.00
